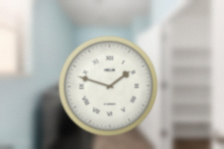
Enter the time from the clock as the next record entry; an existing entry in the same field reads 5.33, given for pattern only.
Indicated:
1.48
